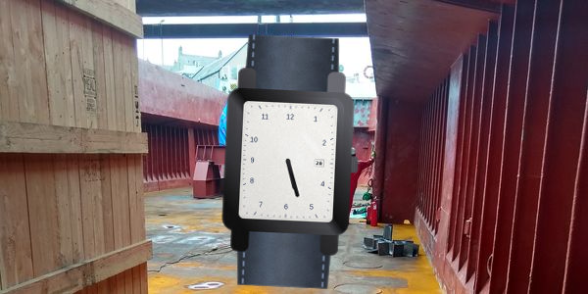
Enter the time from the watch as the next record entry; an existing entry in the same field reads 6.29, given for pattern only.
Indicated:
5.27
